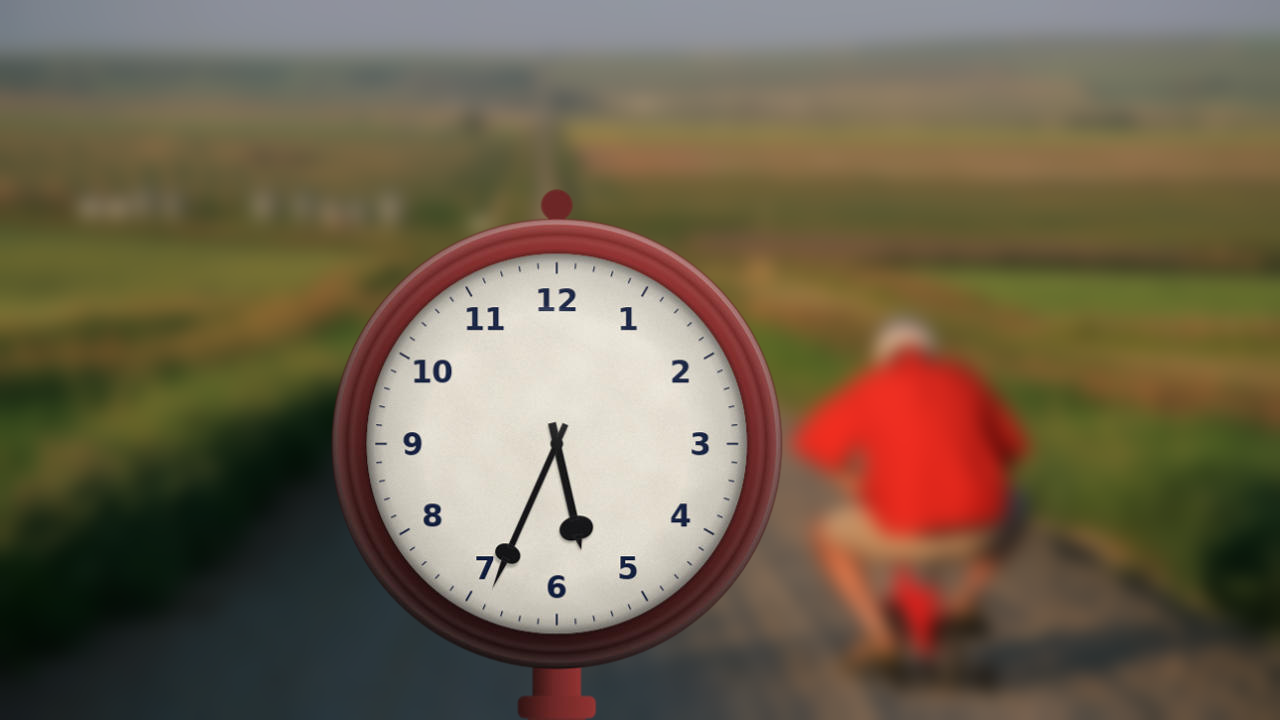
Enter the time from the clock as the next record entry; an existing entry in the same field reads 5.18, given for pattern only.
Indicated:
5.34
